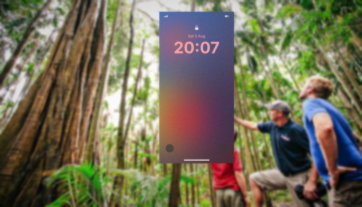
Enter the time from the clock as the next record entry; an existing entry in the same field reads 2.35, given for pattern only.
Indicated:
20.07
